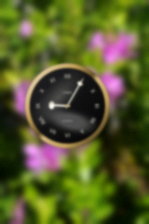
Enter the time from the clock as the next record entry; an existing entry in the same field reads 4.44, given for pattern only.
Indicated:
9.05
